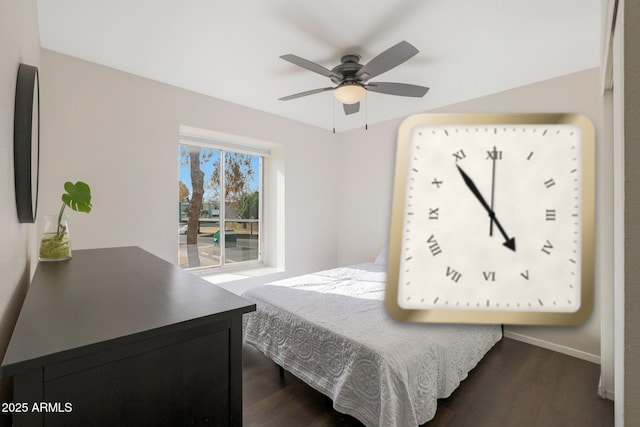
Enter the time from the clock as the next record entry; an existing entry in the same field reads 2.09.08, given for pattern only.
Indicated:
4.54.00
